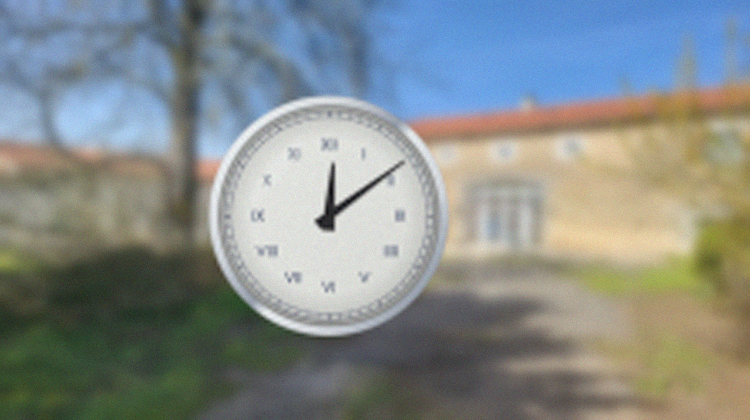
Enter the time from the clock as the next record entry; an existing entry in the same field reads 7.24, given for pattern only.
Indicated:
12.09
